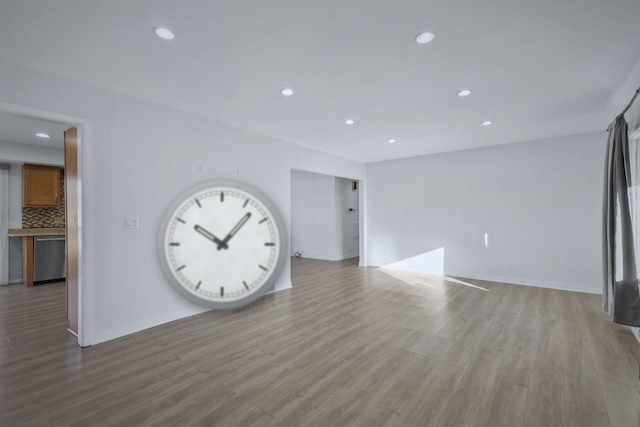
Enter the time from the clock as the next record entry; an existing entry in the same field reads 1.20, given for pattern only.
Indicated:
10.07
